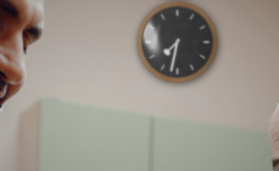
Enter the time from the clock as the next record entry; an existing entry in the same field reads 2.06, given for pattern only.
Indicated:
7.32
